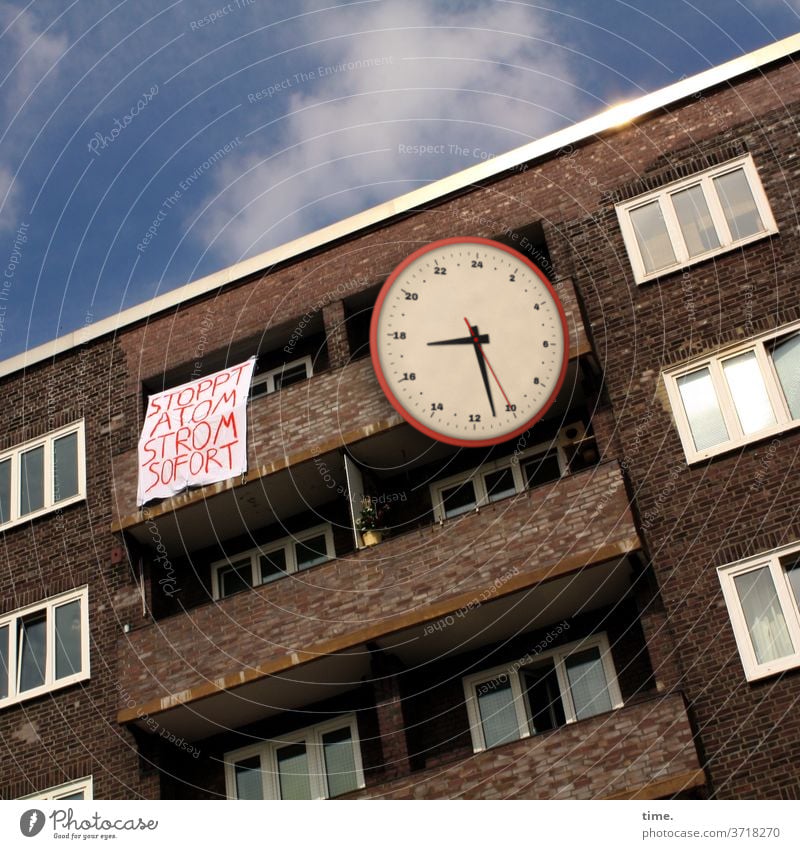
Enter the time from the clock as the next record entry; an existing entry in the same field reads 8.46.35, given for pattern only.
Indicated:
17.27.25
